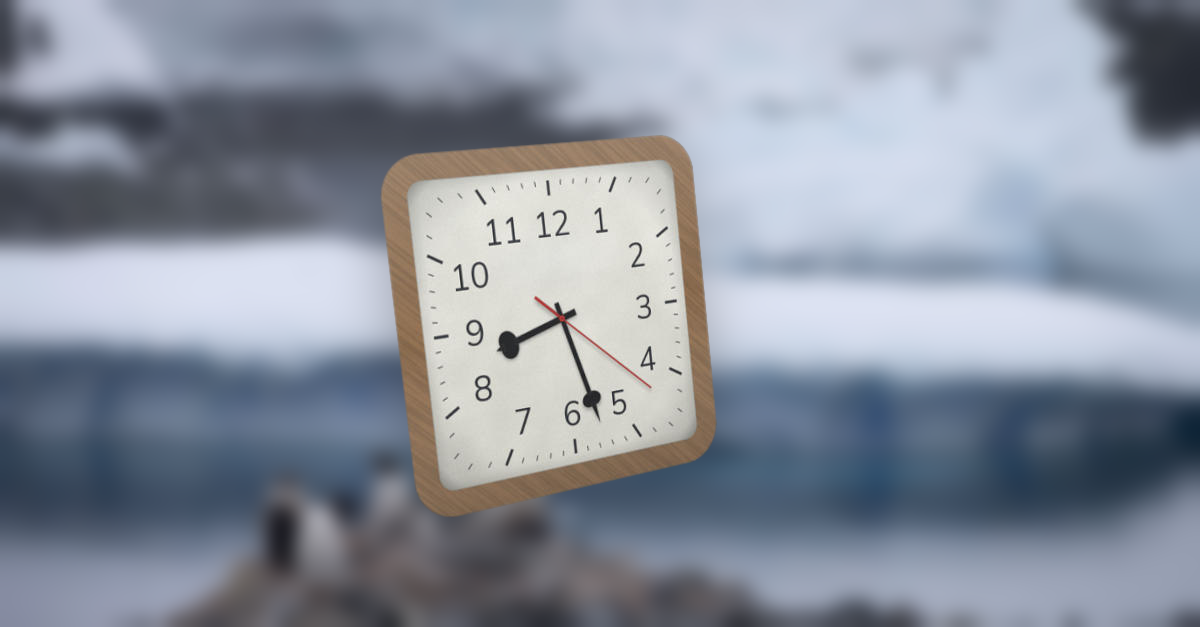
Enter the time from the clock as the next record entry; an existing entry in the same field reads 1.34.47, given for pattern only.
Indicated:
8.27.22
